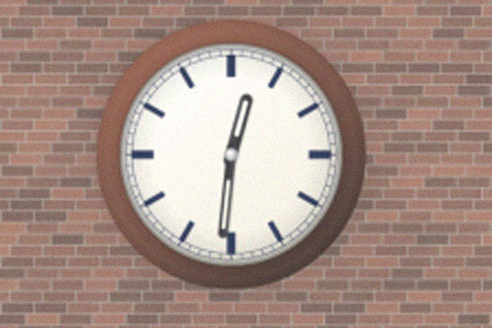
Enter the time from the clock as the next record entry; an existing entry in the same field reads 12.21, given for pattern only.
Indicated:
12.31
